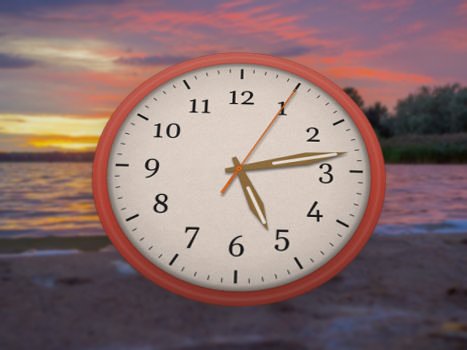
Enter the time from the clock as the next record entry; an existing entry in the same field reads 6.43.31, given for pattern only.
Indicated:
5.13.05
